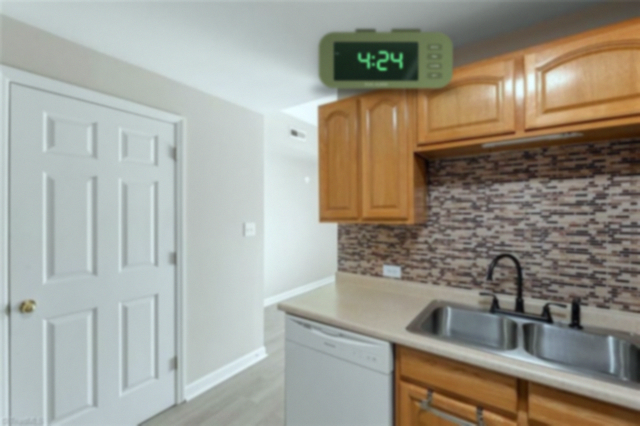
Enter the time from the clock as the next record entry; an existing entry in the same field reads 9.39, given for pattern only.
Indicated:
4.24
